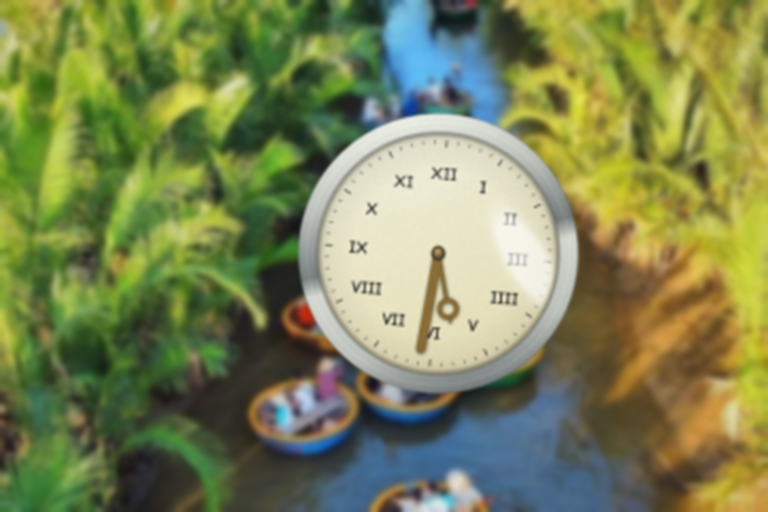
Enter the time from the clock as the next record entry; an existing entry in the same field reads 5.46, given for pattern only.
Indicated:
5.31
